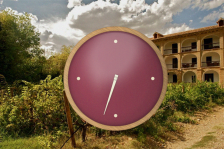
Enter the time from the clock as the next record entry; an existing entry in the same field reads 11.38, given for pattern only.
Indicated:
6.33
